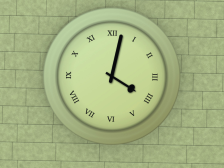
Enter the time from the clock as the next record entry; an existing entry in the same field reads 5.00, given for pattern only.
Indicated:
4.02
